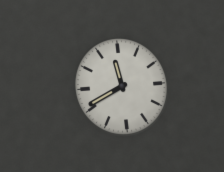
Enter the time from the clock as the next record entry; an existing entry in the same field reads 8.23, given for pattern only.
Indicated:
11.41
